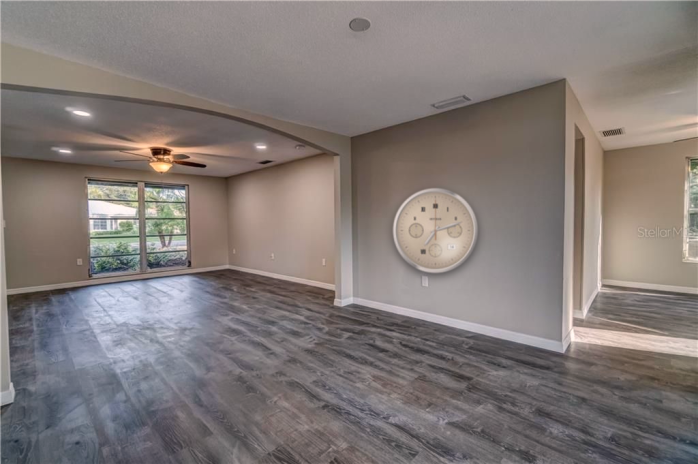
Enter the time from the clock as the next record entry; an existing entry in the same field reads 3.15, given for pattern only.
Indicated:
7.12
